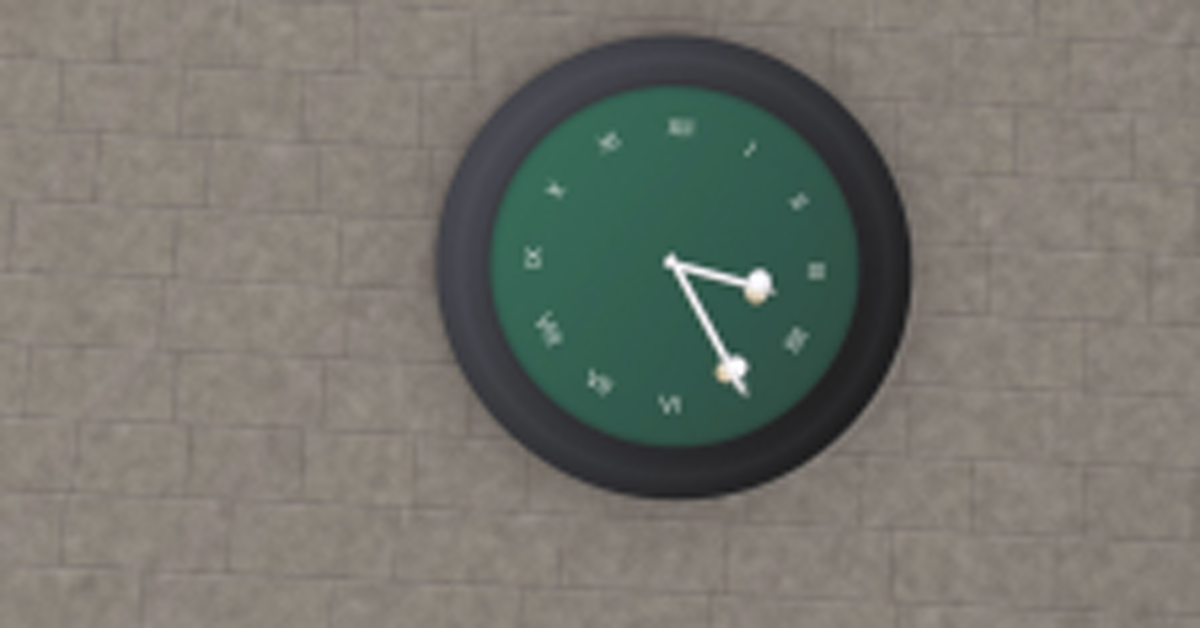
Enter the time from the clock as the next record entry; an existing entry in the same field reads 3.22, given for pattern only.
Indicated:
3.25
